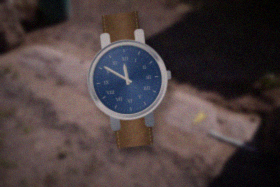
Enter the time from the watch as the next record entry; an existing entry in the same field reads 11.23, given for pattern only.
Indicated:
11.51
